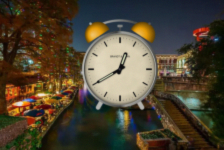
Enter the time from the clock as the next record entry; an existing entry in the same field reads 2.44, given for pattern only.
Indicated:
12.40
